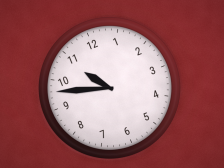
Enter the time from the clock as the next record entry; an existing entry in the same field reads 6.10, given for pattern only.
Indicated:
10.48
